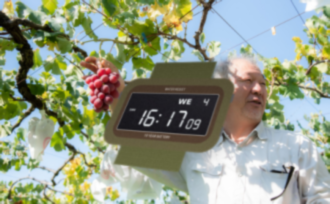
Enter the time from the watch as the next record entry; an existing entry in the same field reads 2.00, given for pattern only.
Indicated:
16.17
